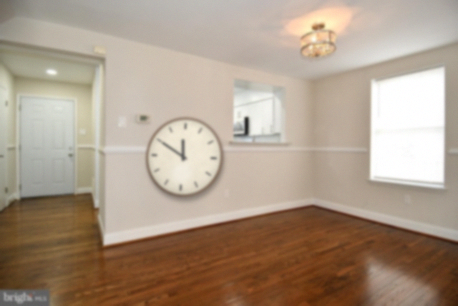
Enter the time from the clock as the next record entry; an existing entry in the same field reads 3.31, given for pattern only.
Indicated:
11.50
